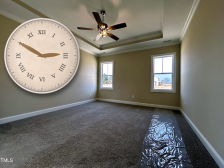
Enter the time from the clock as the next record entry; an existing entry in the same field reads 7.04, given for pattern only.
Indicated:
2.50
